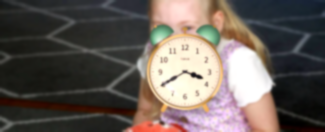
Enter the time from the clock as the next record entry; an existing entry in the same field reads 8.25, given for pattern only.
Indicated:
3.40
